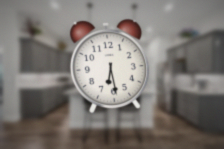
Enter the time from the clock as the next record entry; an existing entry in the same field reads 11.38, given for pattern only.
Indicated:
6.29
